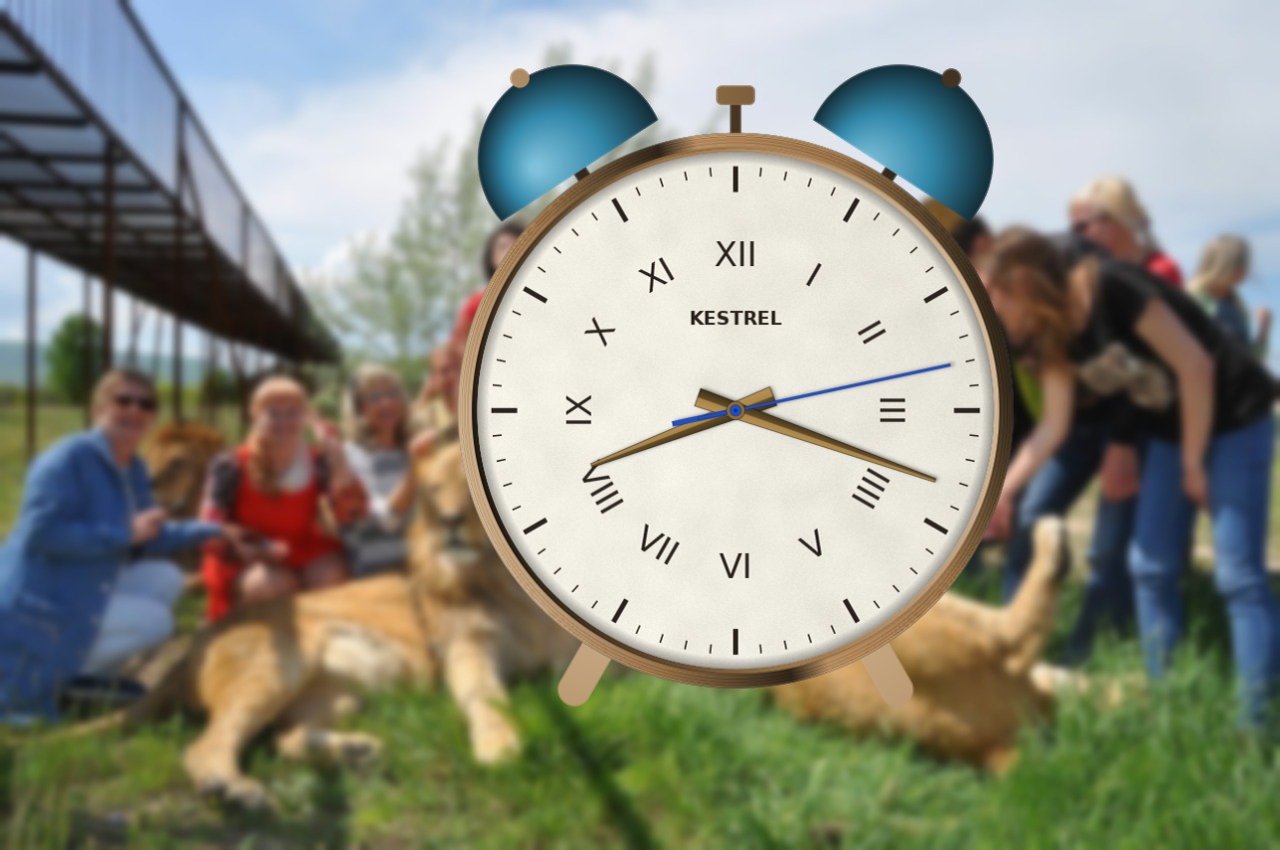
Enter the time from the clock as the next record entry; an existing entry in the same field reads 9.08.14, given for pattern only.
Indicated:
8.18.13
